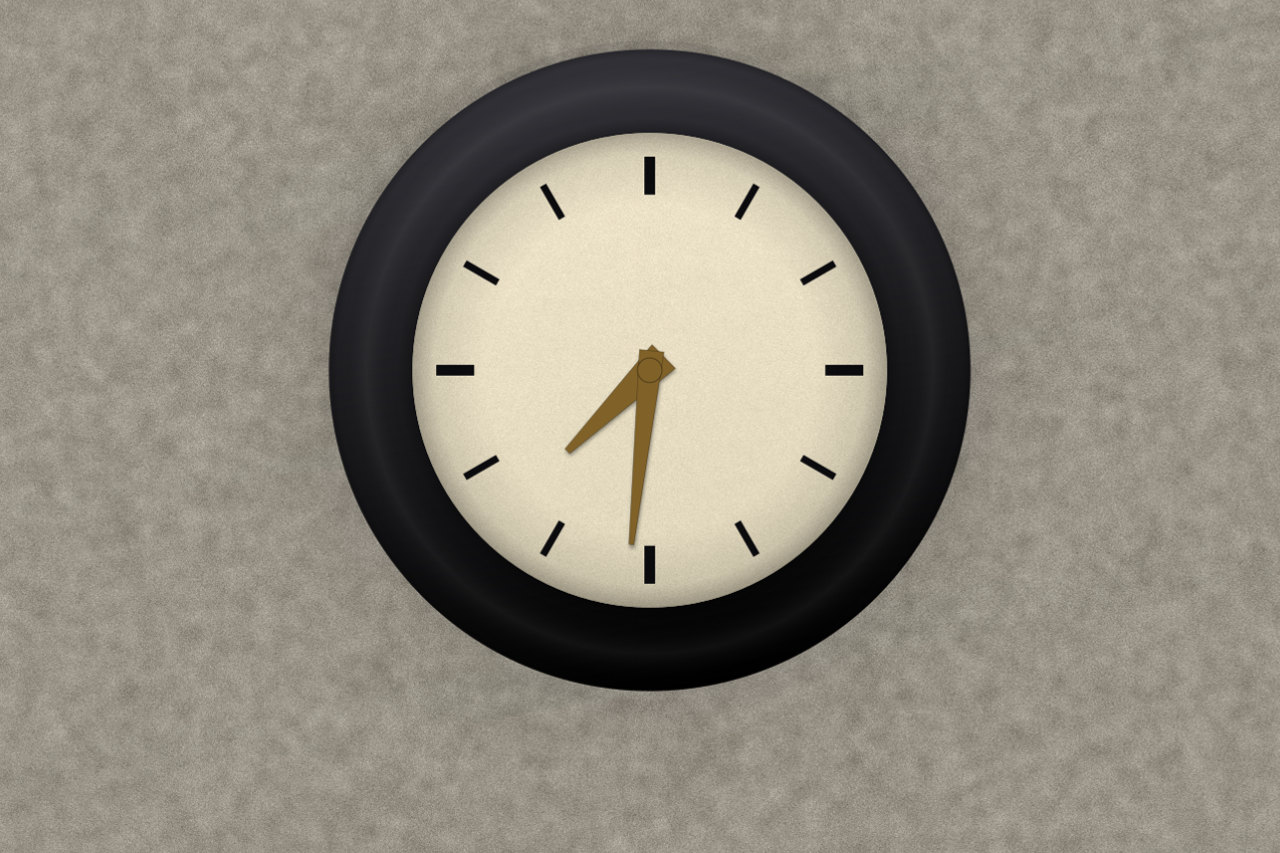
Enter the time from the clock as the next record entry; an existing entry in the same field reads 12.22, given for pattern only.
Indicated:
7.31
